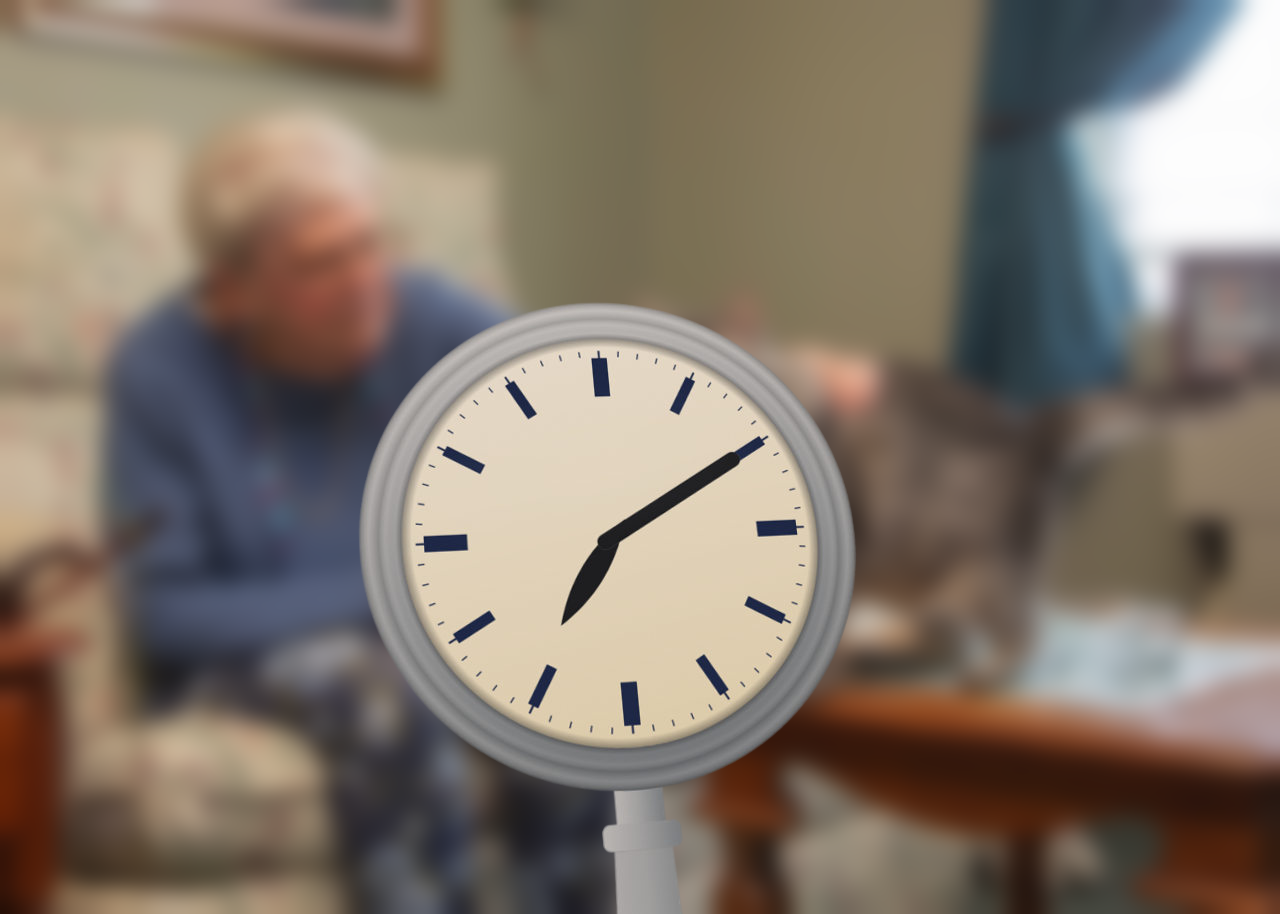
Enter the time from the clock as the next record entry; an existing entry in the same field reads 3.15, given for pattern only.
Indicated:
7.10
